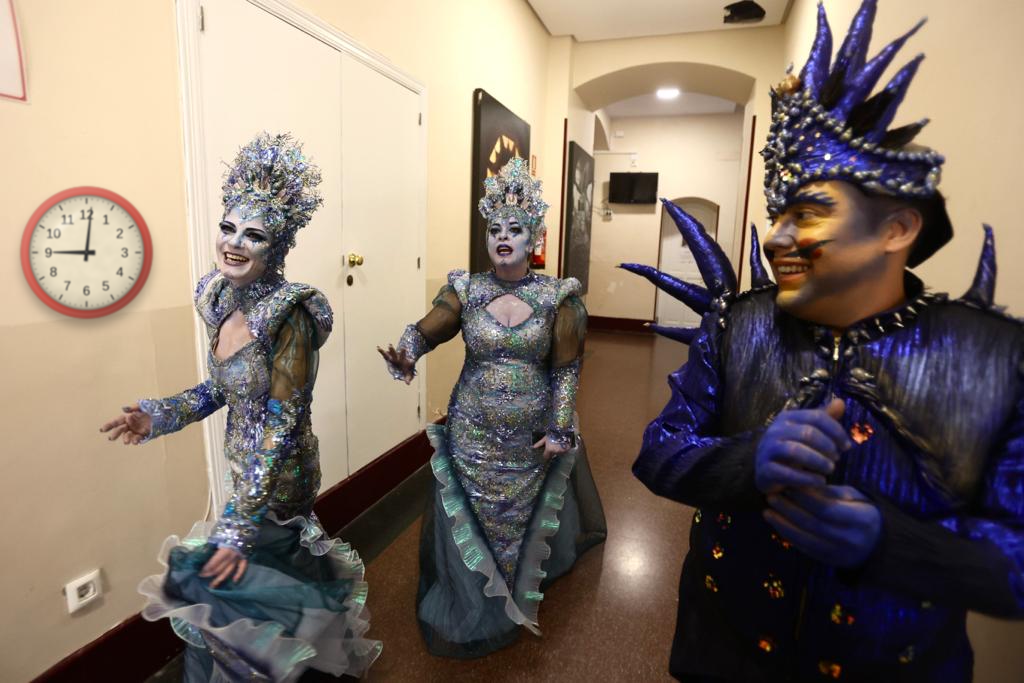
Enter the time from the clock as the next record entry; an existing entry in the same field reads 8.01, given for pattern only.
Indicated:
9.01
